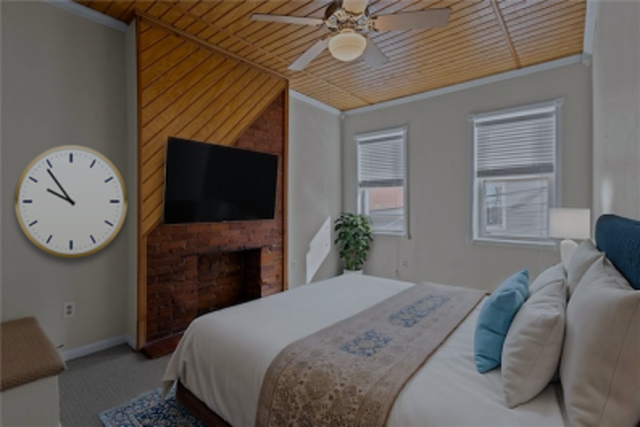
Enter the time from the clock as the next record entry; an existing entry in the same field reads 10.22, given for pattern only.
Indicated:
9.54
